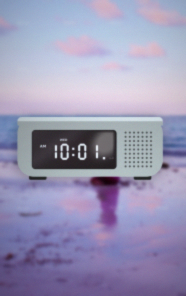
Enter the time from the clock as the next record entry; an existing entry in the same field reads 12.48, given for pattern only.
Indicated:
10.01
